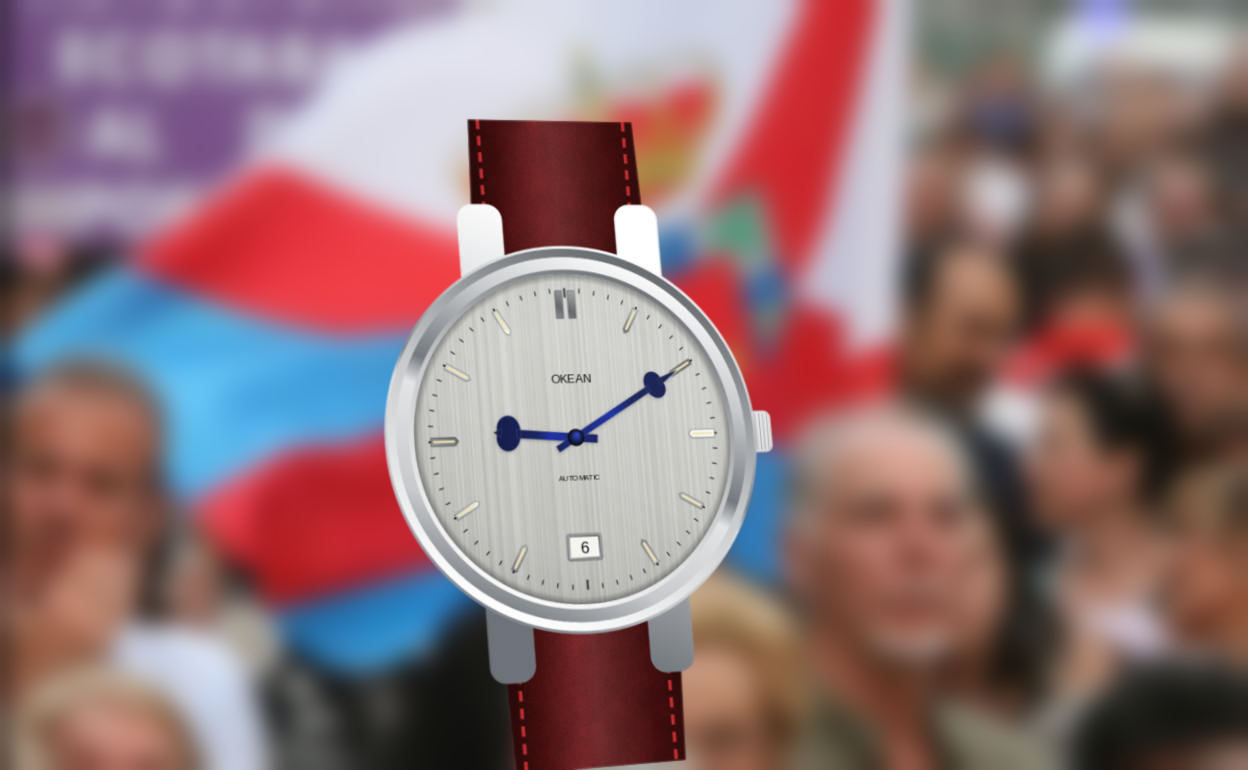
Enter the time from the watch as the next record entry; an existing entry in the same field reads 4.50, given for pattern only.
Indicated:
9.10
